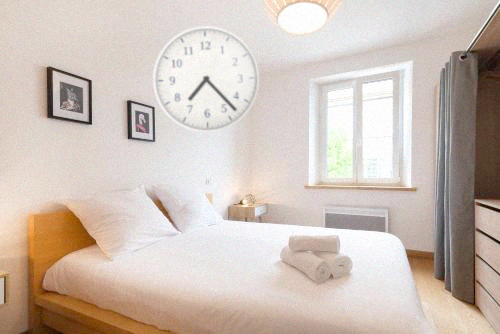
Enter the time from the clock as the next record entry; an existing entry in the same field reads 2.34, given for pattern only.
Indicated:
7.23
